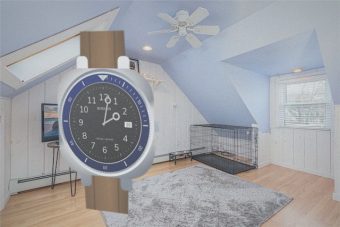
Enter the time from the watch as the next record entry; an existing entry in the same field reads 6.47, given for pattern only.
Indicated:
2.02
